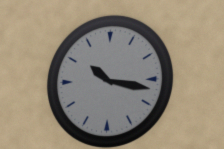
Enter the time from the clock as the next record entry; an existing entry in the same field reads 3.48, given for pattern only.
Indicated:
10.17
